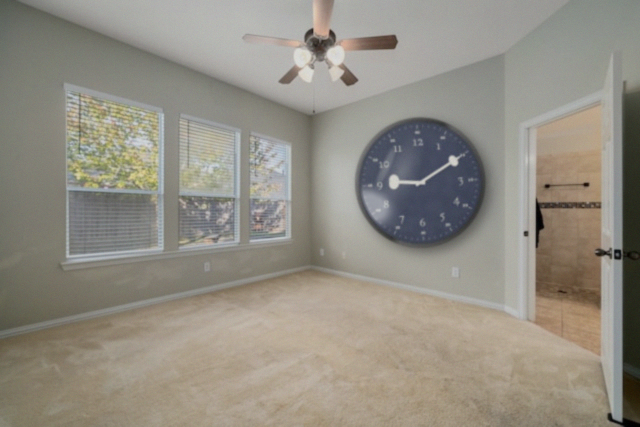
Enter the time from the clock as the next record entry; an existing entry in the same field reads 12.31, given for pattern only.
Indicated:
9.10
